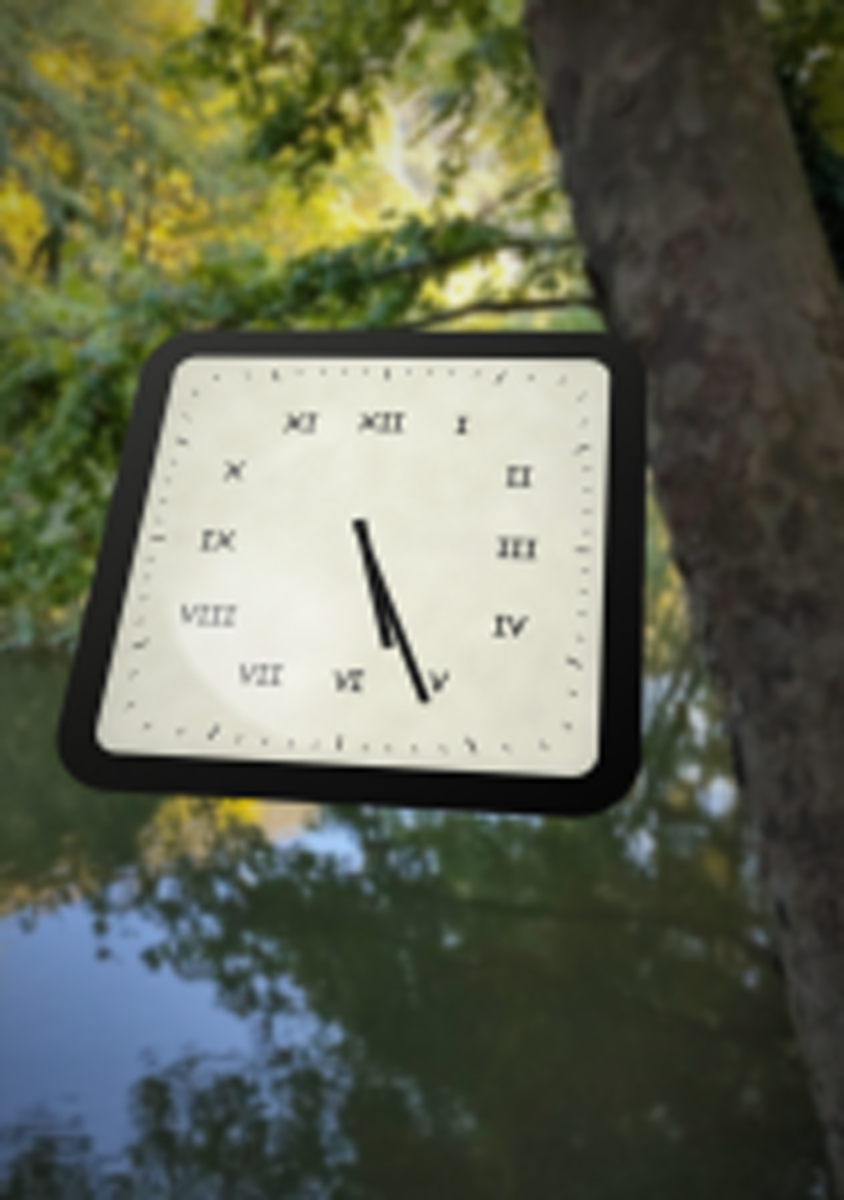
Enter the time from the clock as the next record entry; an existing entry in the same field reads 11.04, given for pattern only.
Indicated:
5.26
